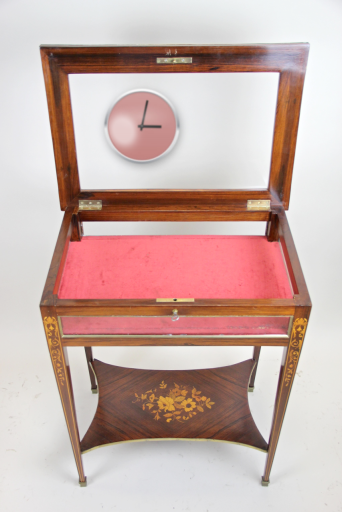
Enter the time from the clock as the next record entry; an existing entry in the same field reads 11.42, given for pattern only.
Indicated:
3.02
